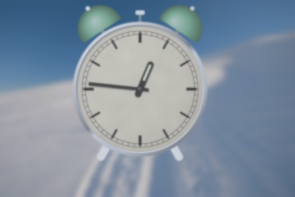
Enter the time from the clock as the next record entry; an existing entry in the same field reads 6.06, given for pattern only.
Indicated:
12.46
